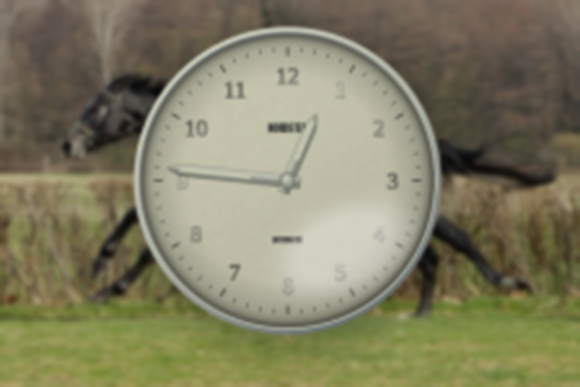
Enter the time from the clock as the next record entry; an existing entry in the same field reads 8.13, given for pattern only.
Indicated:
12.46
